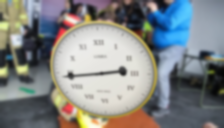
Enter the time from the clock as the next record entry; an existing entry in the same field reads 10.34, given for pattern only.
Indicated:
2.44
